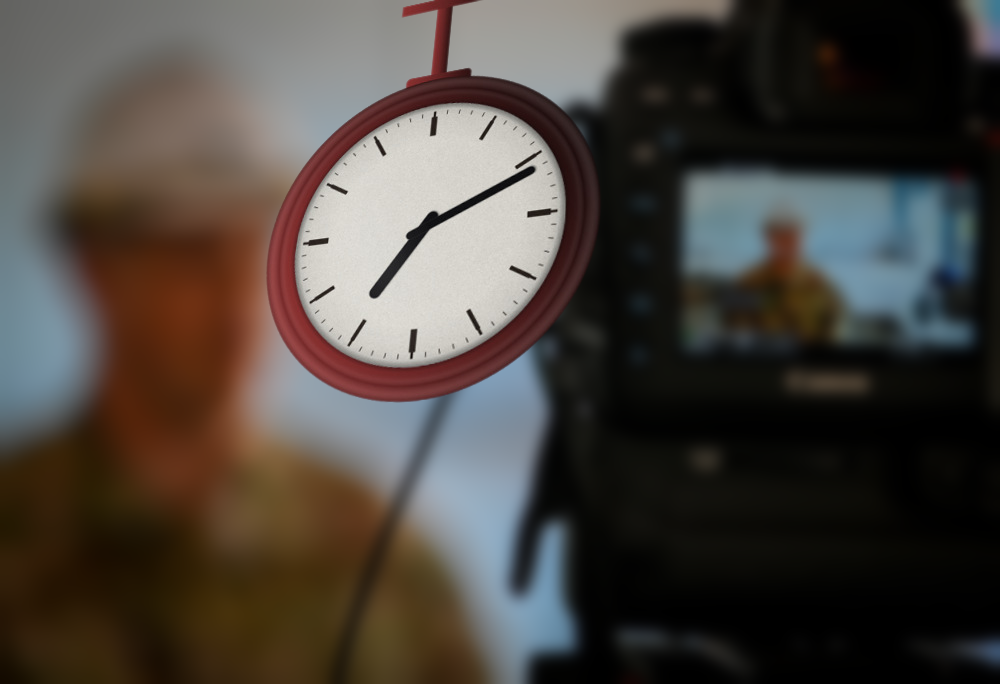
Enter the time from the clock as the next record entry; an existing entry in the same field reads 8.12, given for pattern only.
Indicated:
7.11
